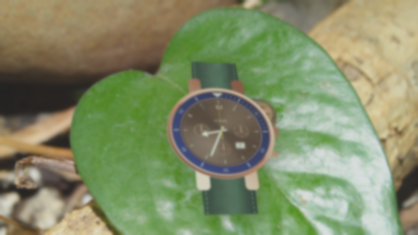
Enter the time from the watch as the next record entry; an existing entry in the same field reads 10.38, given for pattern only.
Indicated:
8.34
